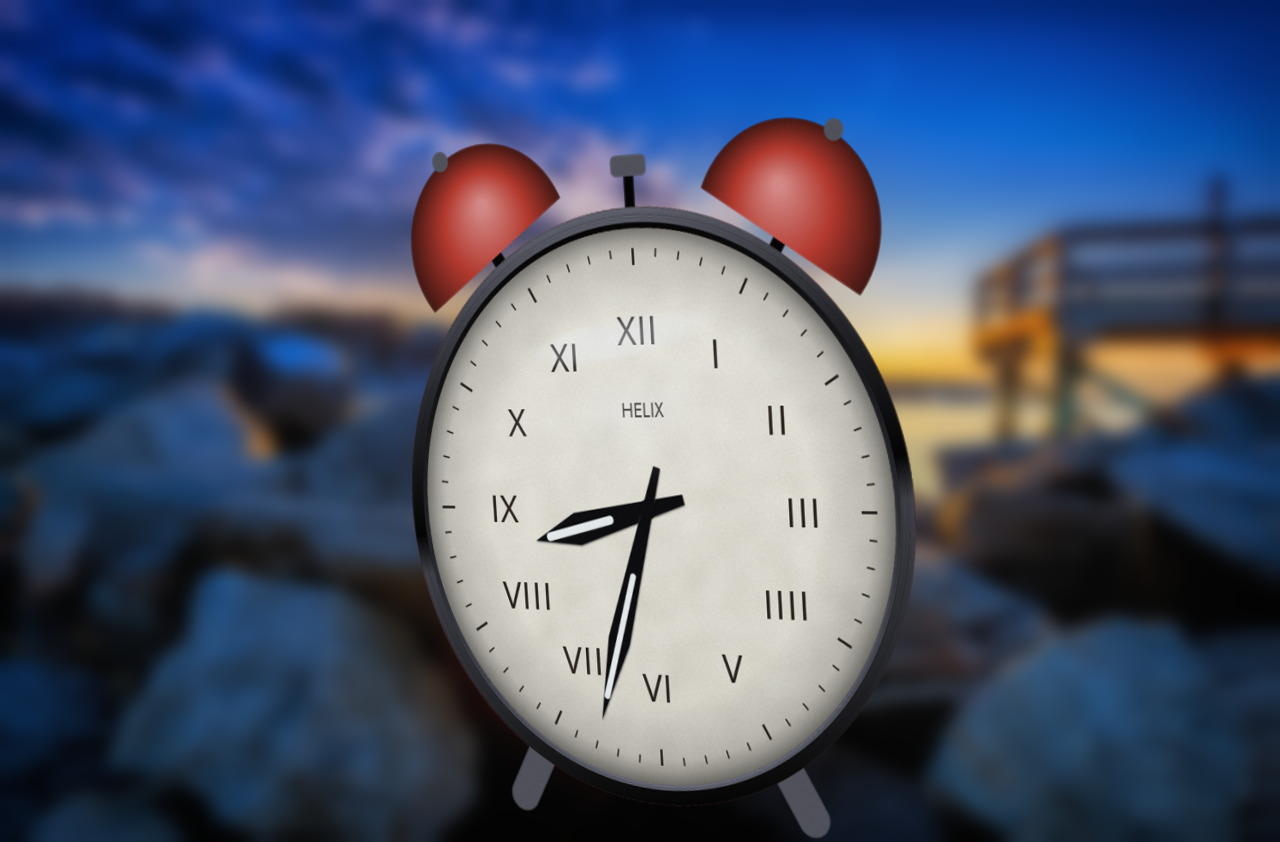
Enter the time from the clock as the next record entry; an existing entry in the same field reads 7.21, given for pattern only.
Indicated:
8.33
